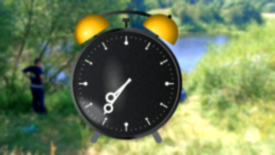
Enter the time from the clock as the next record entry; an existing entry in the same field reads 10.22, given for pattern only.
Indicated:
7.36
